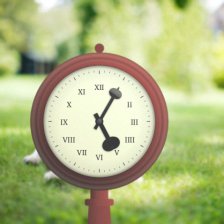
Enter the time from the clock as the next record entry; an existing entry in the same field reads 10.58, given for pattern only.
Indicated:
5.05
